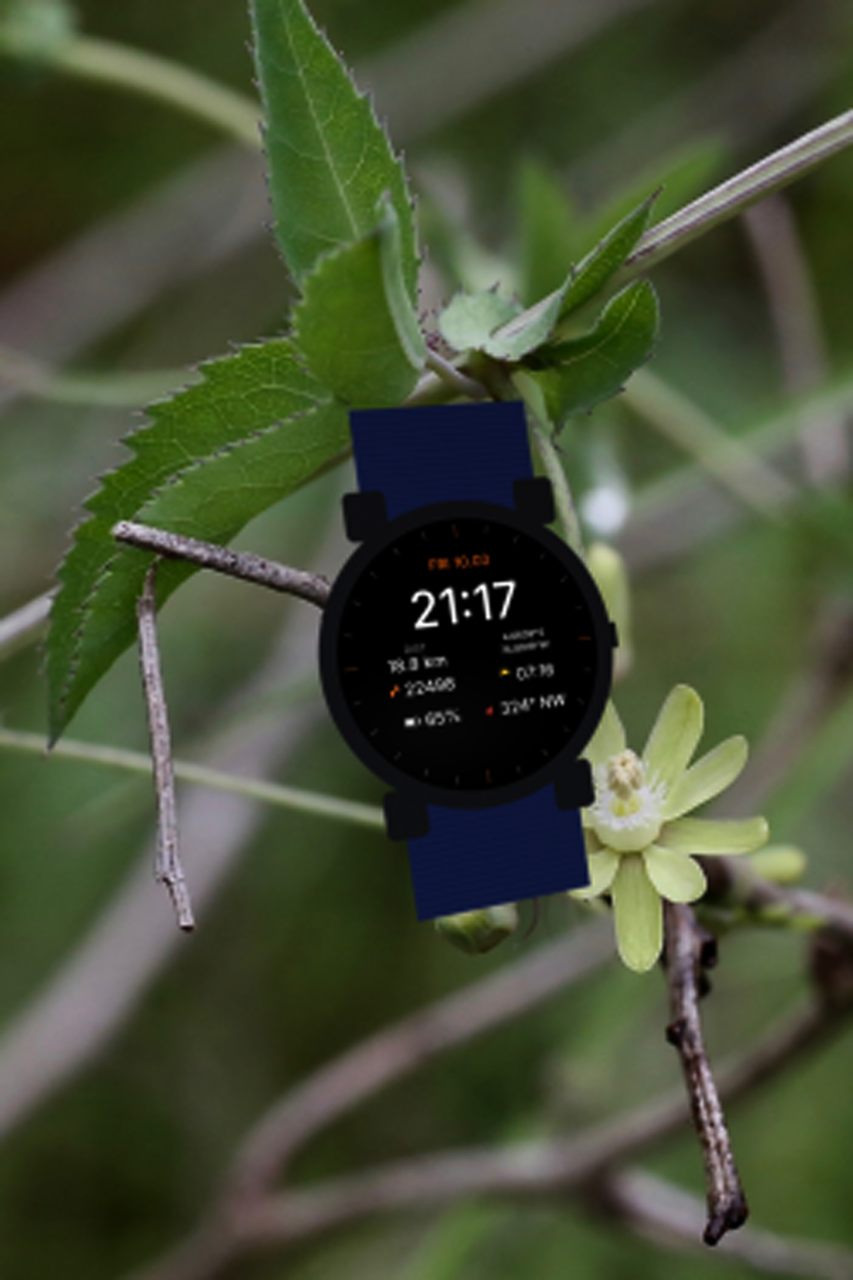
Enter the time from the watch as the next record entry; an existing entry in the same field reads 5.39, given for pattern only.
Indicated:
21.17
